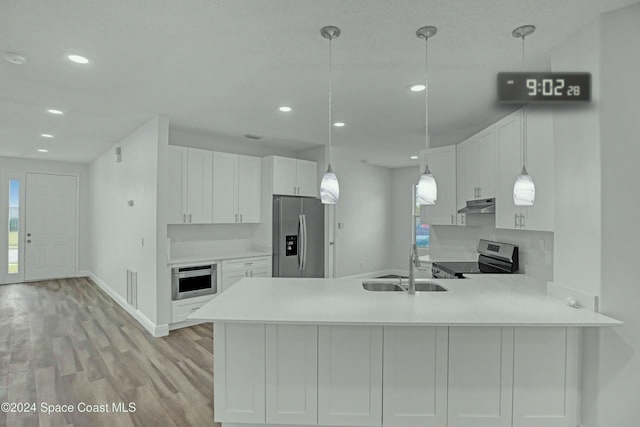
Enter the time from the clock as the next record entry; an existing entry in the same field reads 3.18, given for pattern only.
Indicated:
9.02
